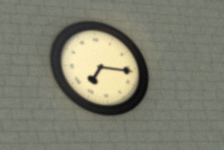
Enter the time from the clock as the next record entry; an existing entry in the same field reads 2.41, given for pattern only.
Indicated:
7.16
